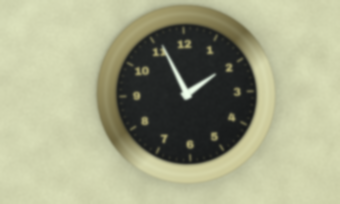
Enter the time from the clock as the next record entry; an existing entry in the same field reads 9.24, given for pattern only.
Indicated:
1.56
